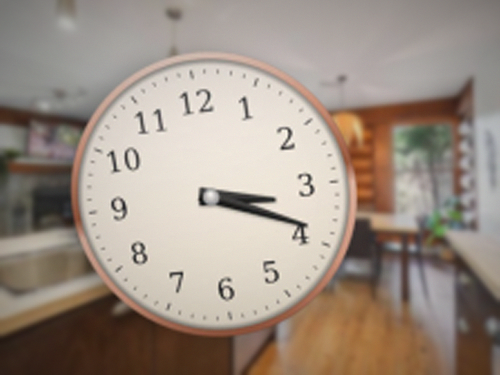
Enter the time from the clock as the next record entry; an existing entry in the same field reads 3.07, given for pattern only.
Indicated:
3.19
